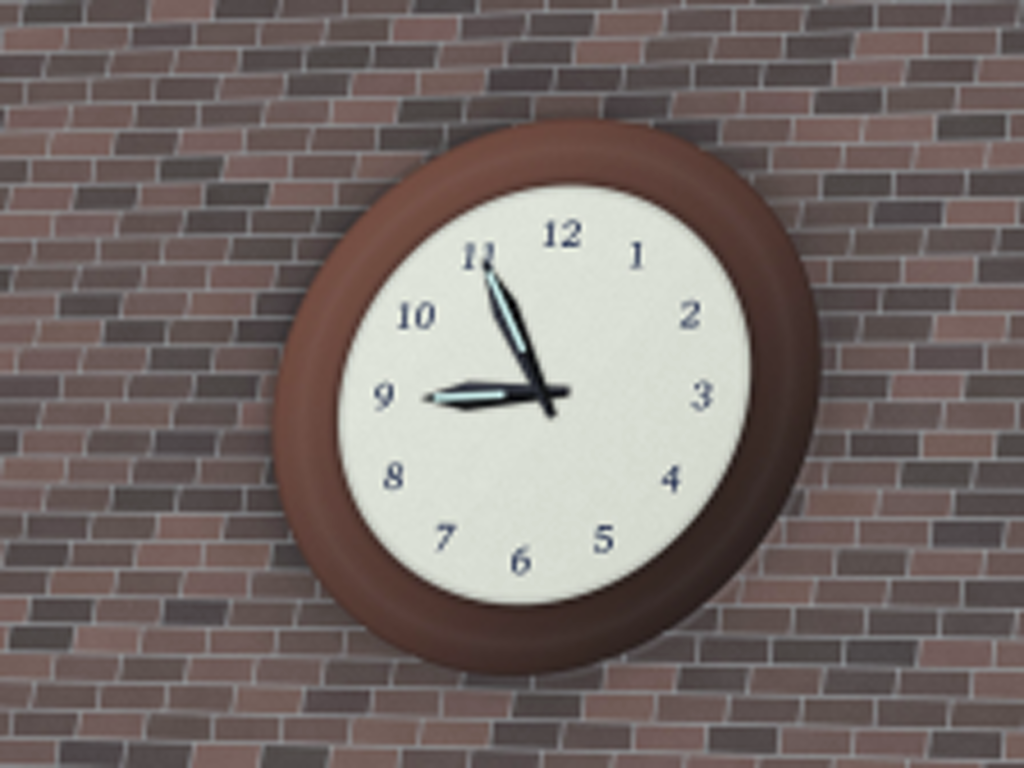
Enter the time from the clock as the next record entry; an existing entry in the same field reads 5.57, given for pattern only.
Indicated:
8.55
